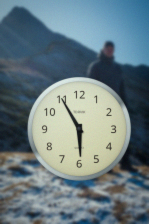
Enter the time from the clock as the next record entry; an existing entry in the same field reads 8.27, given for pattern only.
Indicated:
5.55
